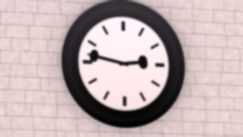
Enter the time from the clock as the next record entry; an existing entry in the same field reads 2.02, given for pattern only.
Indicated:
2.47
